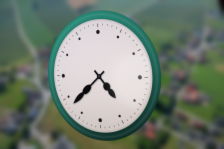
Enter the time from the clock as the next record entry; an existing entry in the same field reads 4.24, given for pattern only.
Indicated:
4.38
